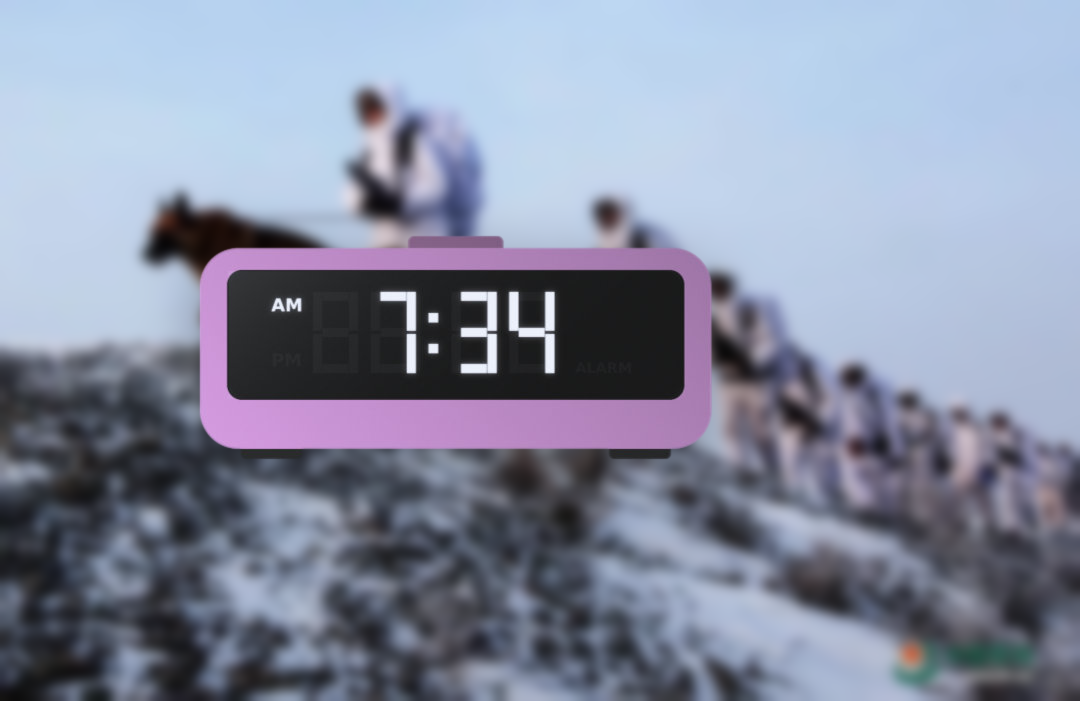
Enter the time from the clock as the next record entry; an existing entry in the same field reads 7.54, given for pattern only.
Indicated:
7.34
